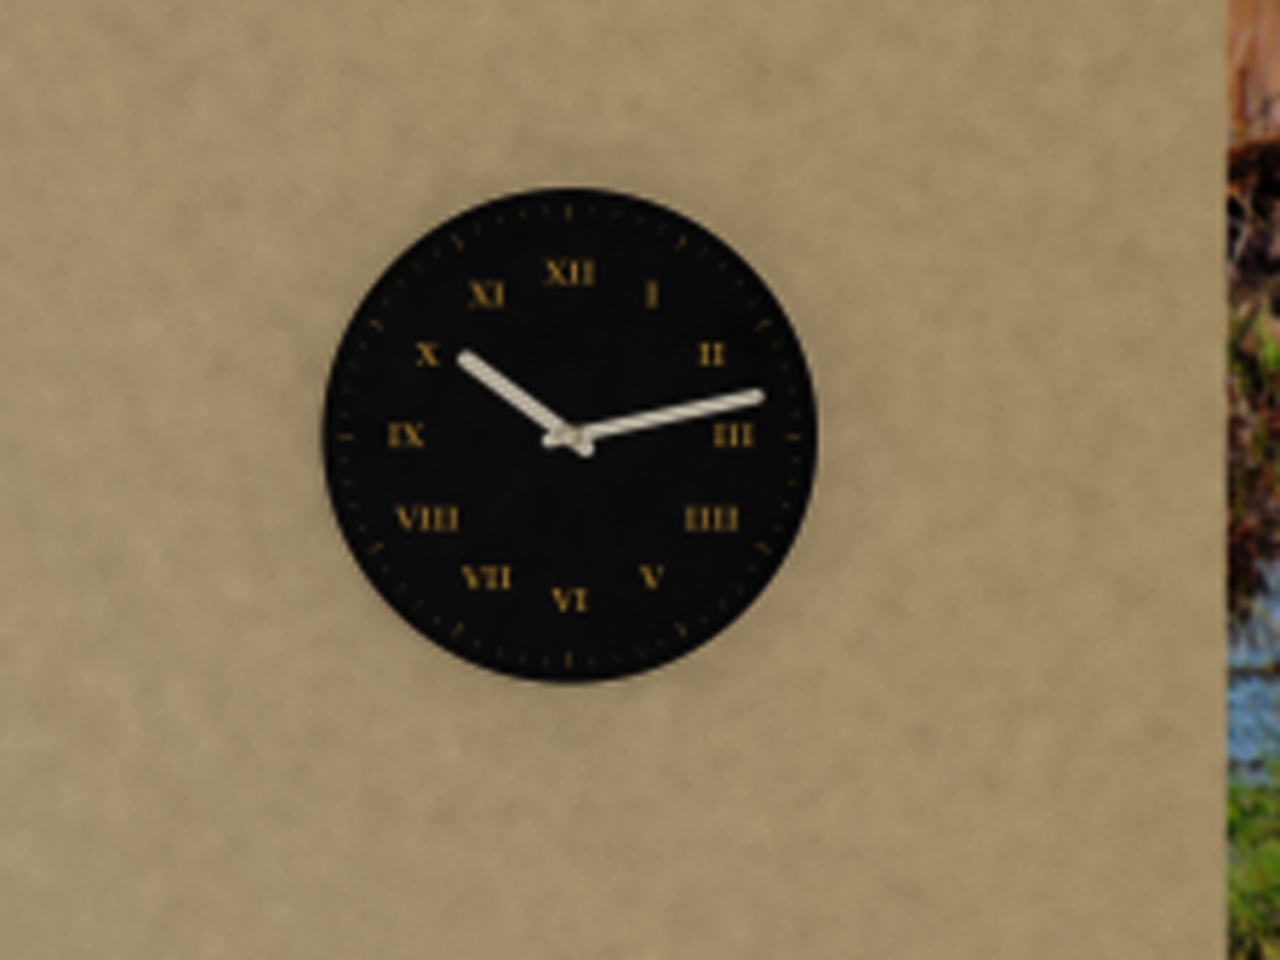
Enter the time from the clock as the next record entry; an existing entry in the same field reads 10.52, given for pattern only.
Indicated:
10.13
